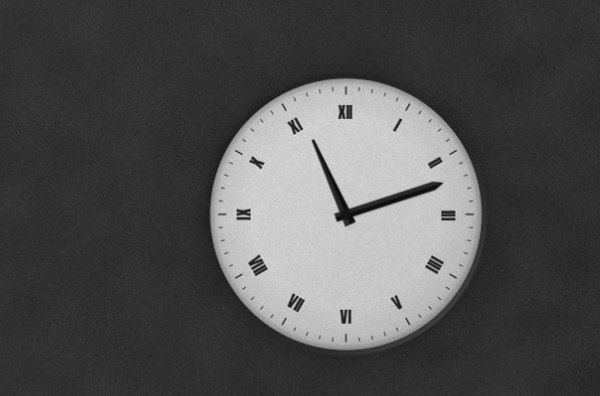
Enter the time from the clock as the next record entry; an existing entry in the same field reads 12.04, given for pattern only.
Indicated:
11.12
